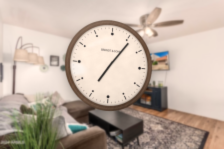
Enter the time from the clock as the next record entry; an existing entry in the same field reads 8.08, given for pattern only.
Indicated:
7.06
